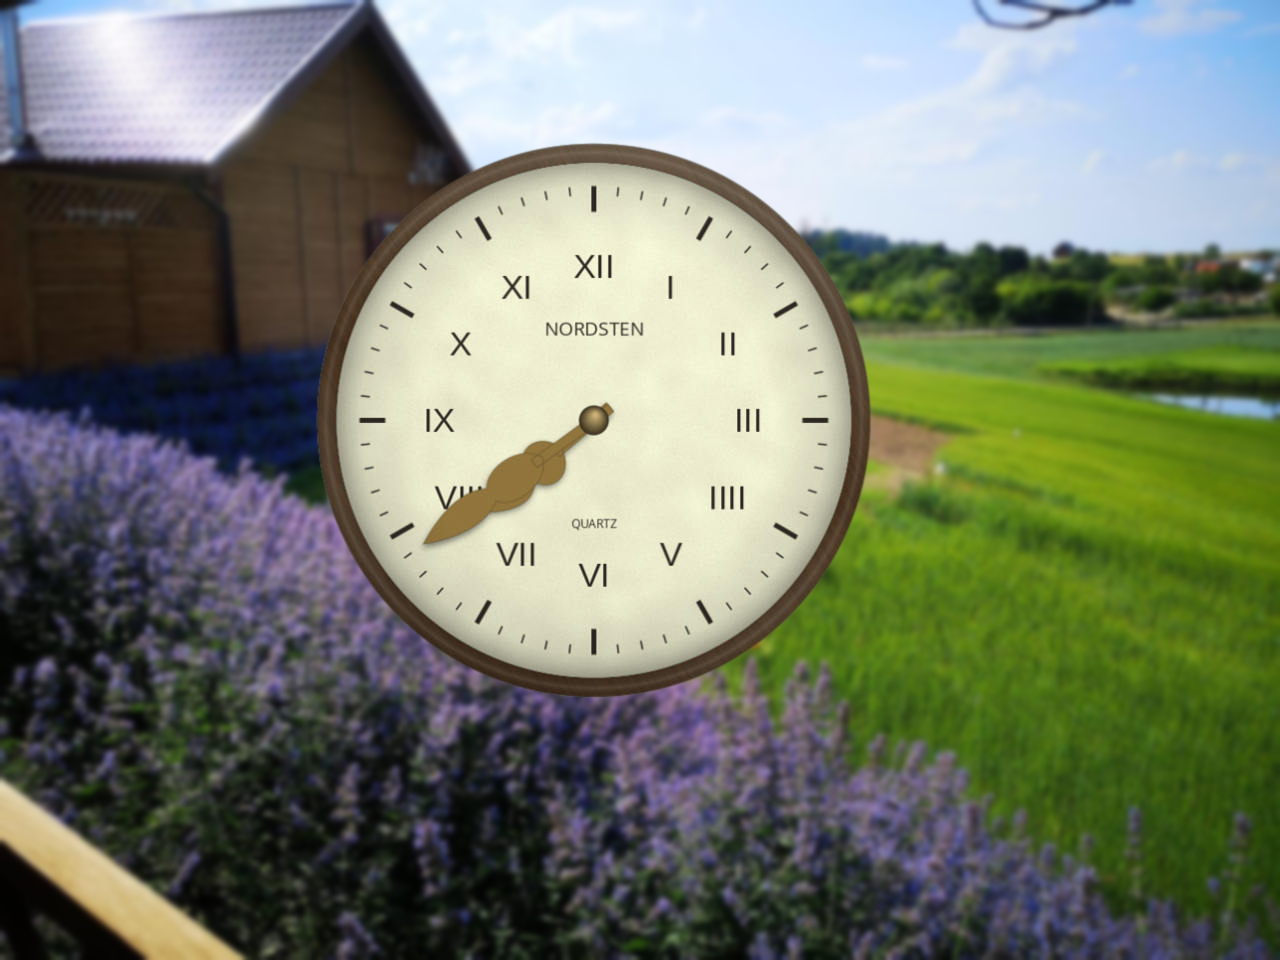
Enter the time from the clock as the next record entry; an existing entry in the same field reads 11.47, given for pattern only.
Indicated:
7.39
